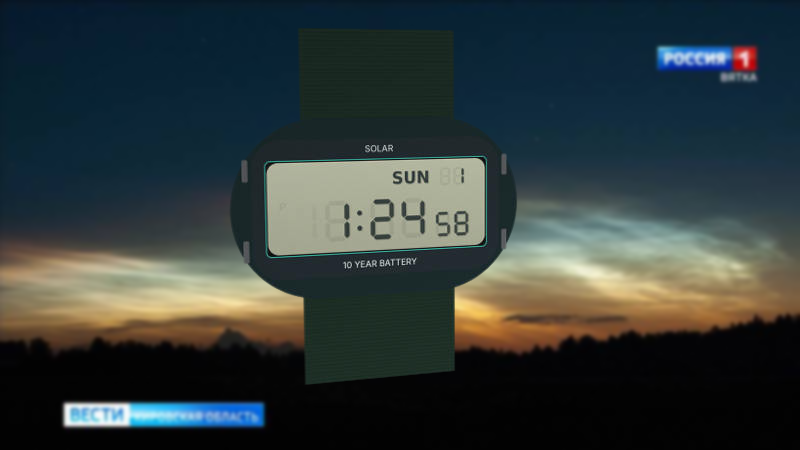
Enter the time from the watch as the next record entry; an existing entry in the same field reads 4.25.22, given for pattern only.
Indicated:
1.24.58
